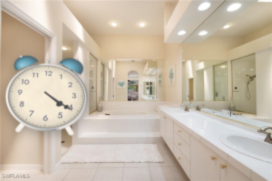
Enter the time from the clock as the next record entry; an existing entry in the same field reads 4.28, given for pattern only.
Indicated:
4.21
